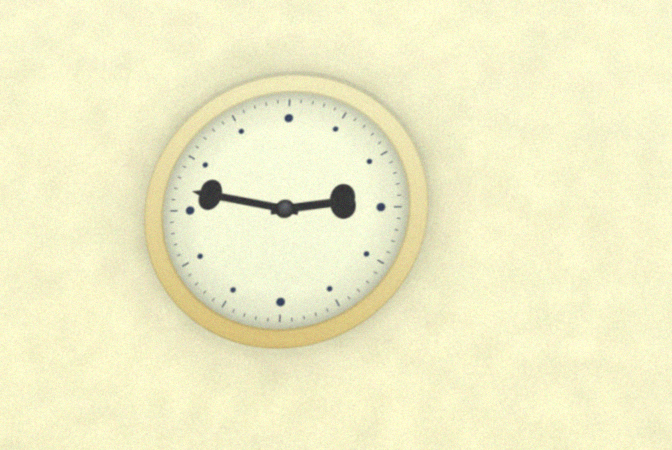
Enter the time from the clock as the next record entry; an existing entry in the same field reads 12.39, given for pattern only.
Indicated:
2.47
